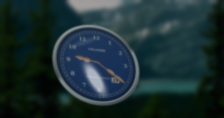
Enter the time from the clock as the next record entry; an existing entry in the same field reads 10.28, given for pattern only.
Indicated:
9.21
